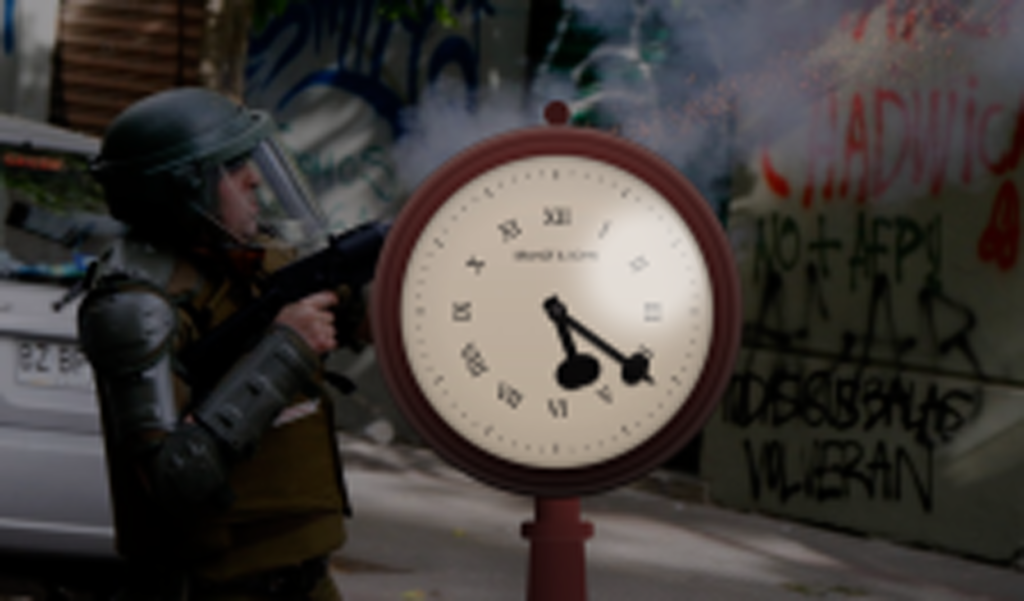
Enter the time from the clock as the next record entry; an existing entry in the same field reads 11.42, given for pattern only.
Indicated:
5.21
